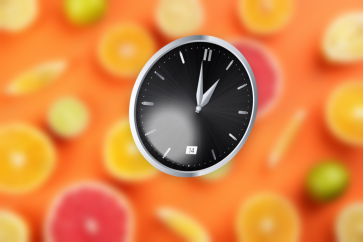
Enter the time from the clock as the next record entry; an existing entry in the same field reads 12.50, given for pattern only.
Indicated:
12.59
